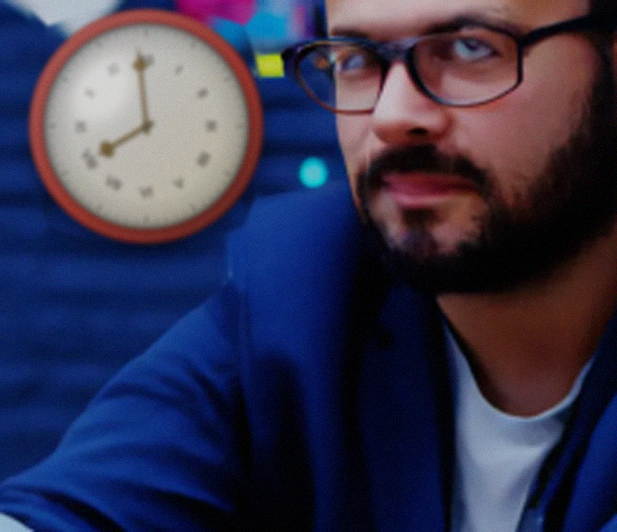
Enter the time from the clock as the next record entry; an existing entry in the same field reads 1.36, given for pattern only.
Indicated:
7.59
